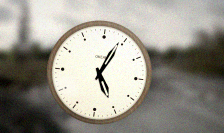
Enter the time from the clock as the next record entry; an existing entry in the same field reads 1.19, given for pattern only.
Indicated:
5.04
